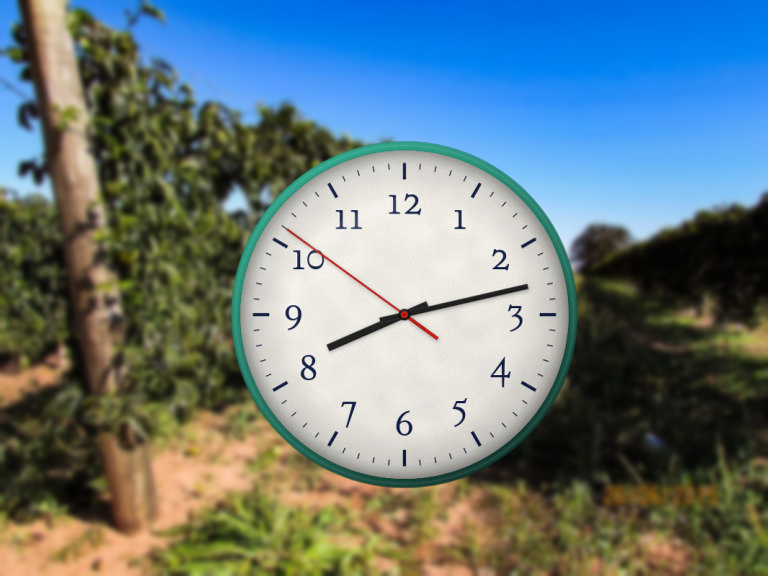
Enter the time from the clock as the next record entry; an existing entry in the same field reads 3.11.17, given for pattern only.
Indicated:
8.12.51
